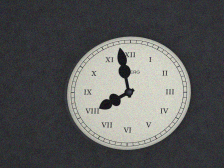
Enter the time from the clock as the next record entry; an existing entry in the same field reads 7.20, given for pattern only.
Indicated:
7.58
